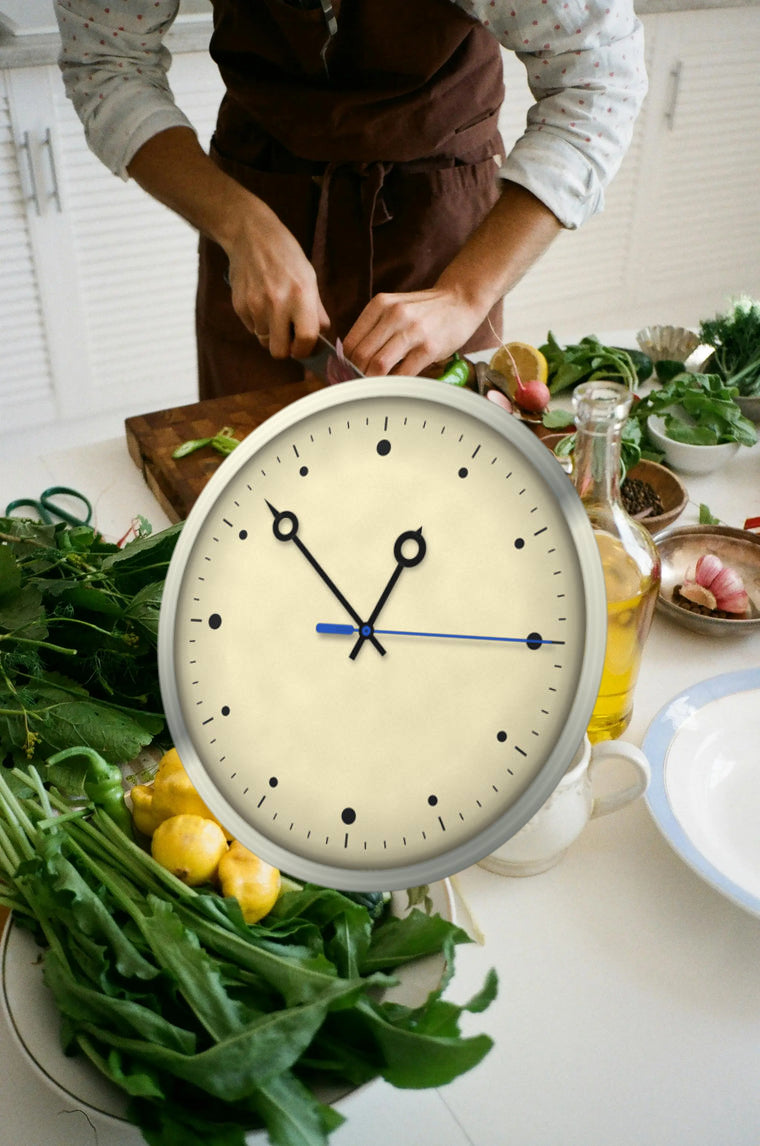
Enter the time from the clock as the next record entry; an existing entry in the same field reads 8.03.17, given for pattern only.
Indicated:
12.52.15
